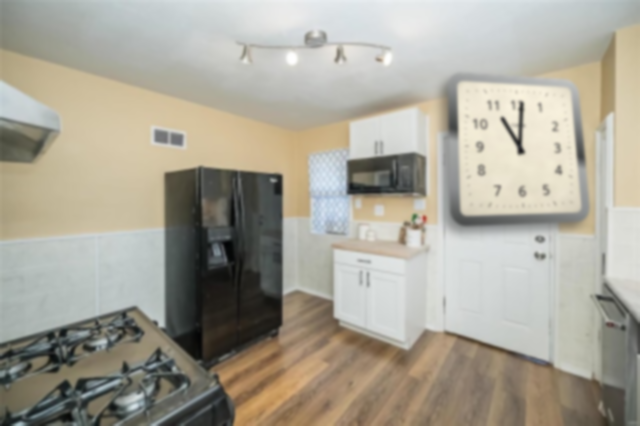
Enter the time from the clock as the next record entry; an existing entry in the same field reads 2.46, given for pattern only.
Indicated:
11.01
